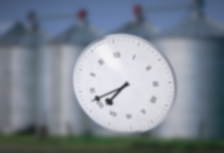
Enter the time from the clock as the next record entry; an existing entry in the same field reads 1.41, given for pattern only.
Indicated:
7.42
